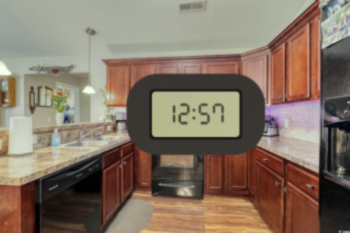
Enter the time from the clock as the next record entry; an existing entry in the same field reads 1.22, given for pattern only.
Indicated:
12.57
